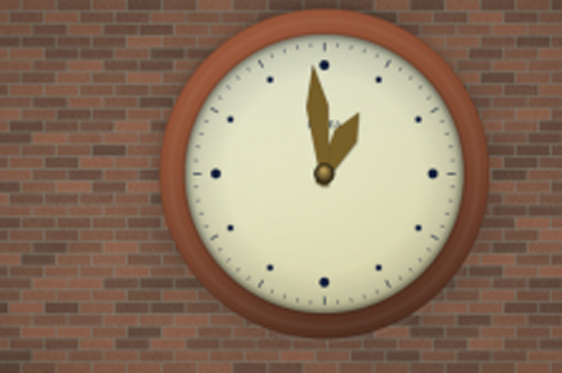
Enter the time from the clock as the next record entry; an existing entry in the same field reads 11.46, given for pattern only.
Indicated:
12.59
